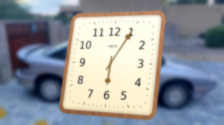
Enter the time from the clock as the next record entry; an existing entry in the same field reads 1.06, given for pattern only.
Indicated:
6.05
